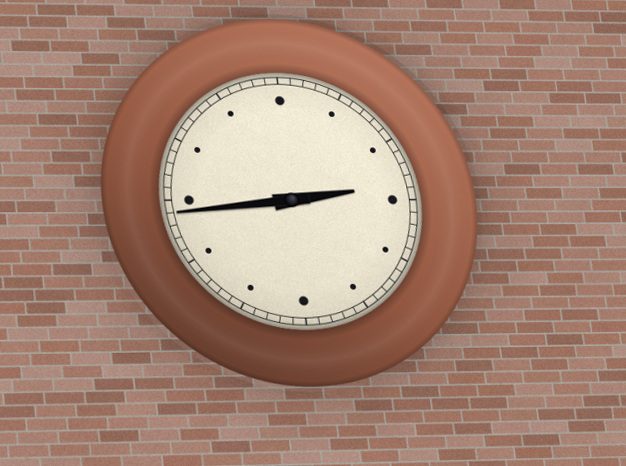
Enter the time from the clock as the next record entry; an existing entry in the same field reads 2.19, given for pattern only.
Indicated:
2.44
